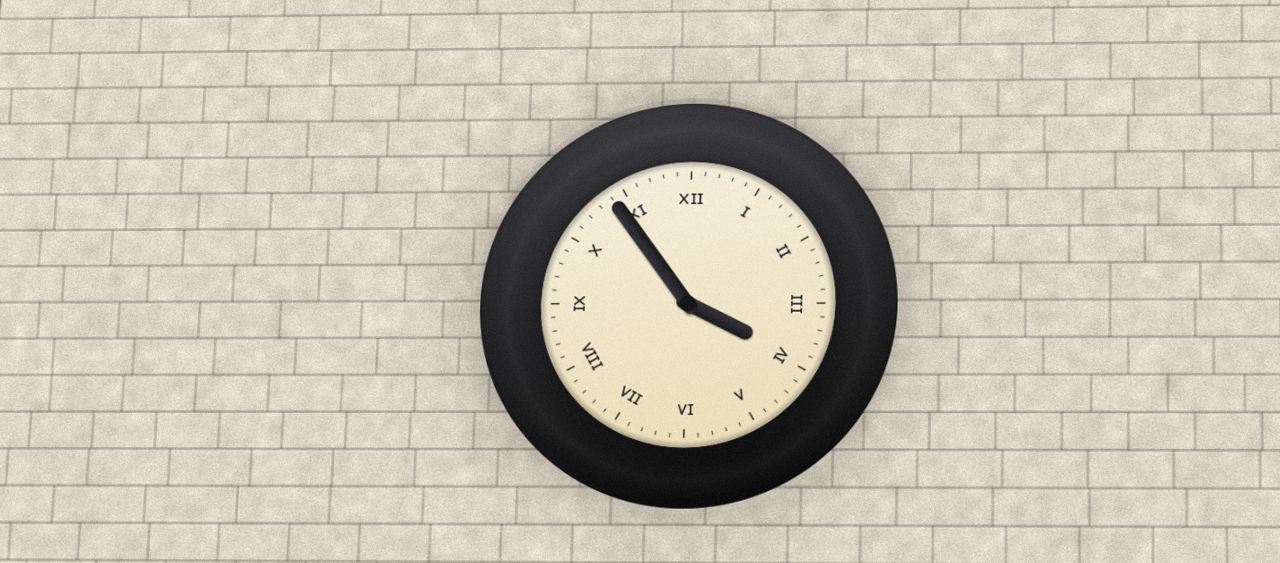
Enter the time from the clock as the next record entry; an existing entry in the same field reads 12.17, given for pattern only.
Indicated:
3.54
